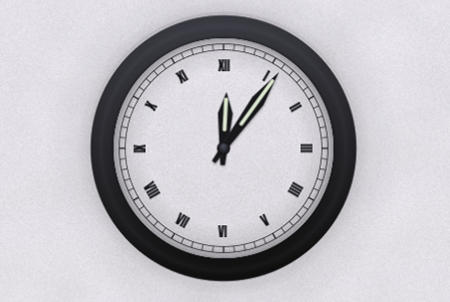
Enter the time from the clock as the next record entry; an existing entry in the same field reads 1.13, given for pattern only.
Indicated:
12.06
